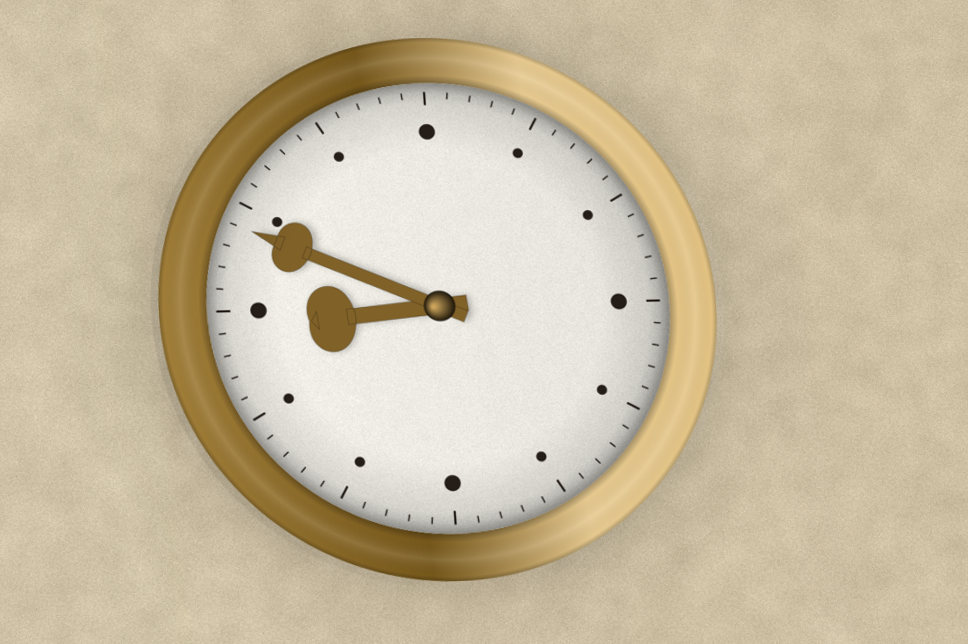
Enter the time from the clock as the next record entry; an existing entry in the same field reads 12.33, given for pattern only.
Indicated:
8.49
